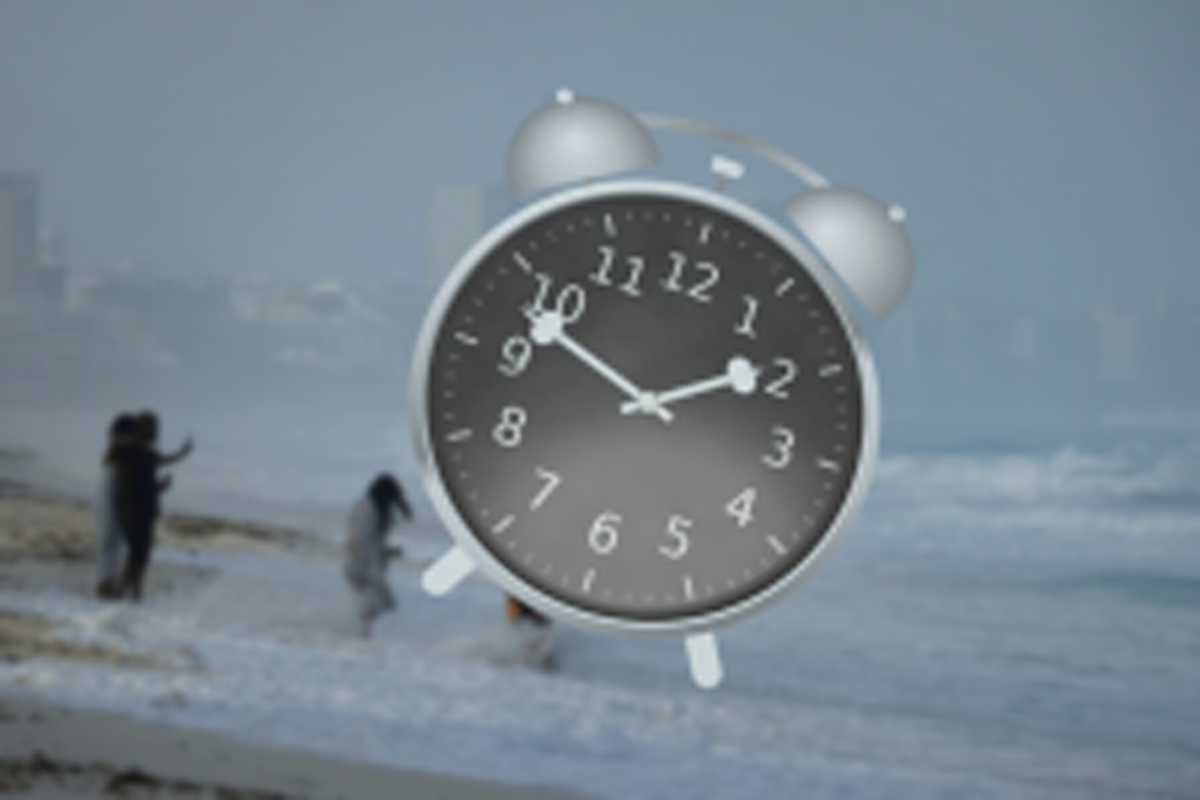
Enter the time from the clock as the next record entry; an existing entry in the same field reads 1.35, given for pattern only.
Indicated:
1.48
